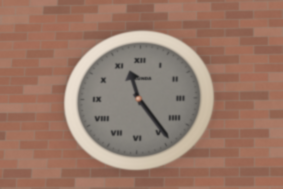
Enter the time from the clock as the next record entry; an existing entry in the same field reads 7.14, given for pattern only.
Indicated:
11.24
